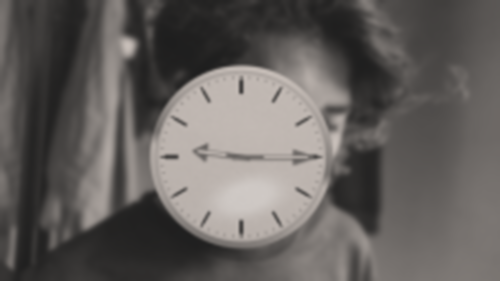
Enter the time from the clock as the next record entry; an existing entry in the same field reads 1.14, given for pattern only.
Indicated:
9.15
